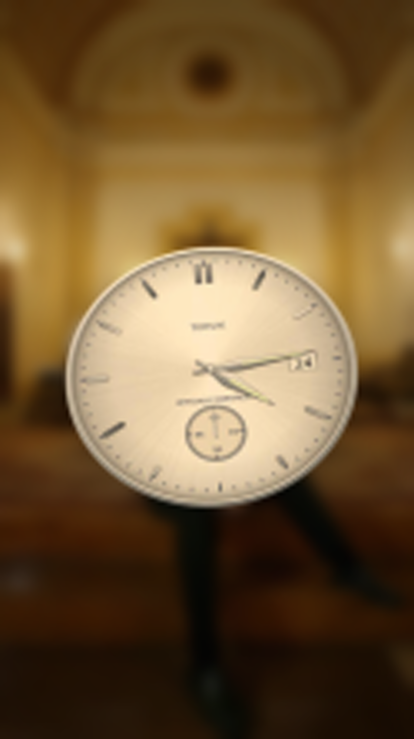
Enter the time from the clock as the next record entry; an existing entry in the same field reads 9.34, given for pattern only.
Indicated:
4.14
